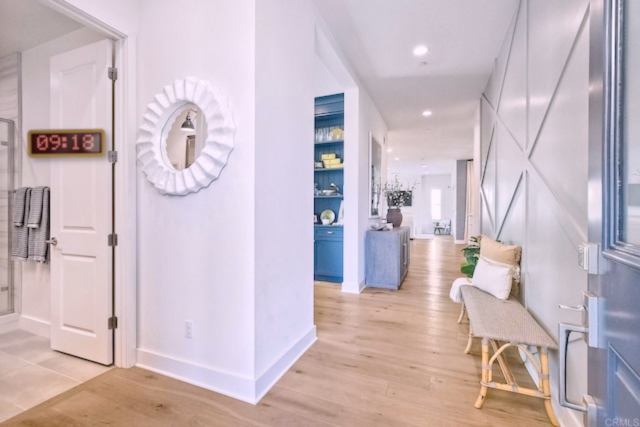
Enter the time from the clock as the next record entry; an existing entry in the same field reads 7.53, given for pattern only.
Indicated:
9.18
